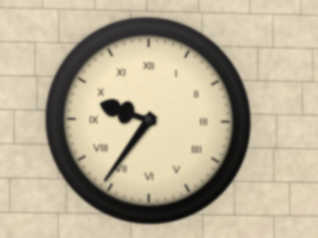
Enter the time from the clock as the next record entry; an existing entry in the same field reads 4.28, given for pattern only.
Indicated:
9.36
